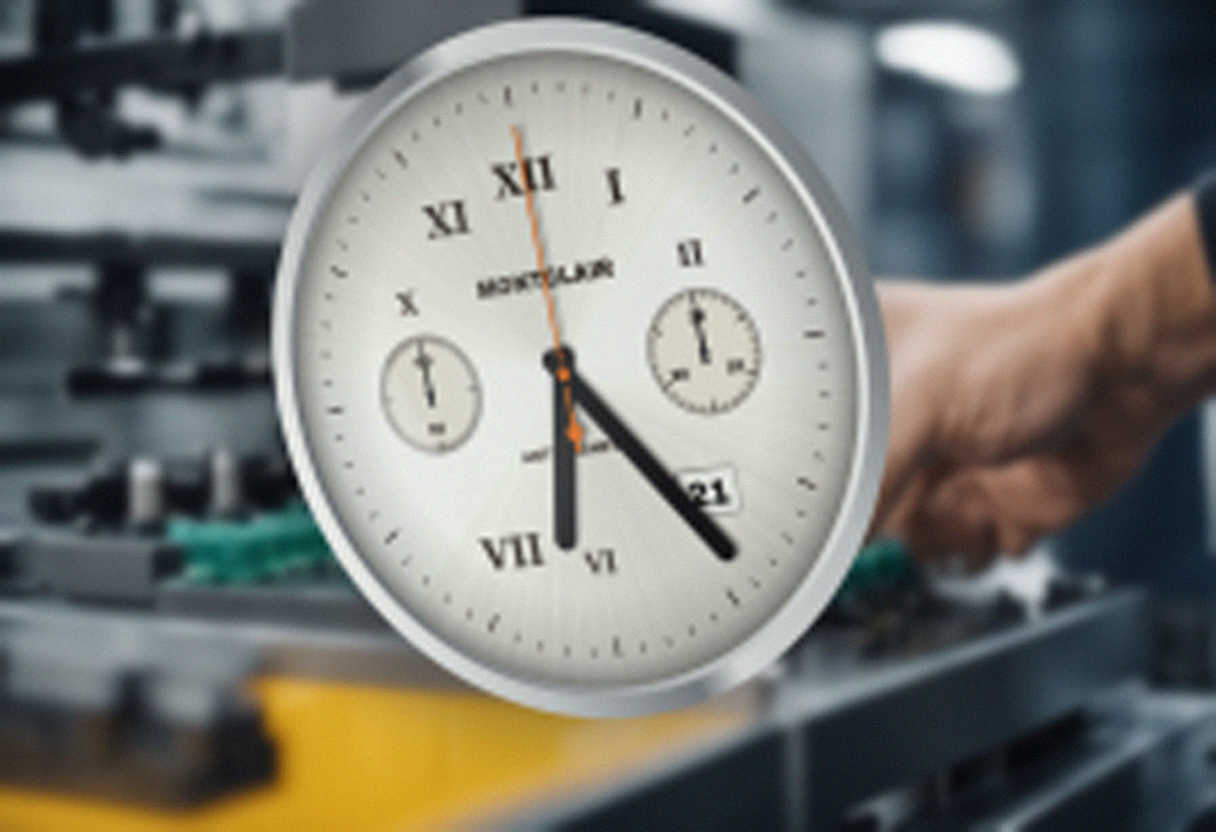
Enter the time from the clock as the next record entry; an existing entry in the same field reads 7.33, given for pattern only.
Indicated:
6.24
